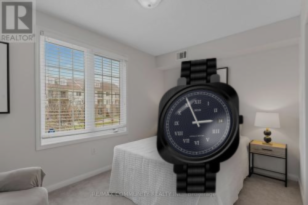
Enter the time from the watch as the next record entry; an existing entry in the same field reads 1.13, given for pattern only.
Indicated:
2.56
